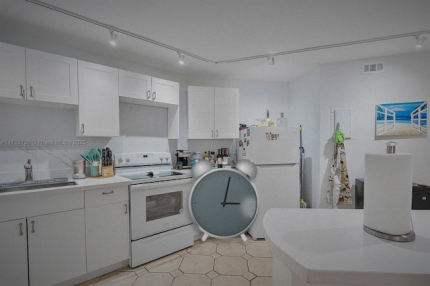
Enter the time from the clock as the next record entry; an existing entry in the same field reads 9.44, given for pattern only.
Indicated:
3.02
